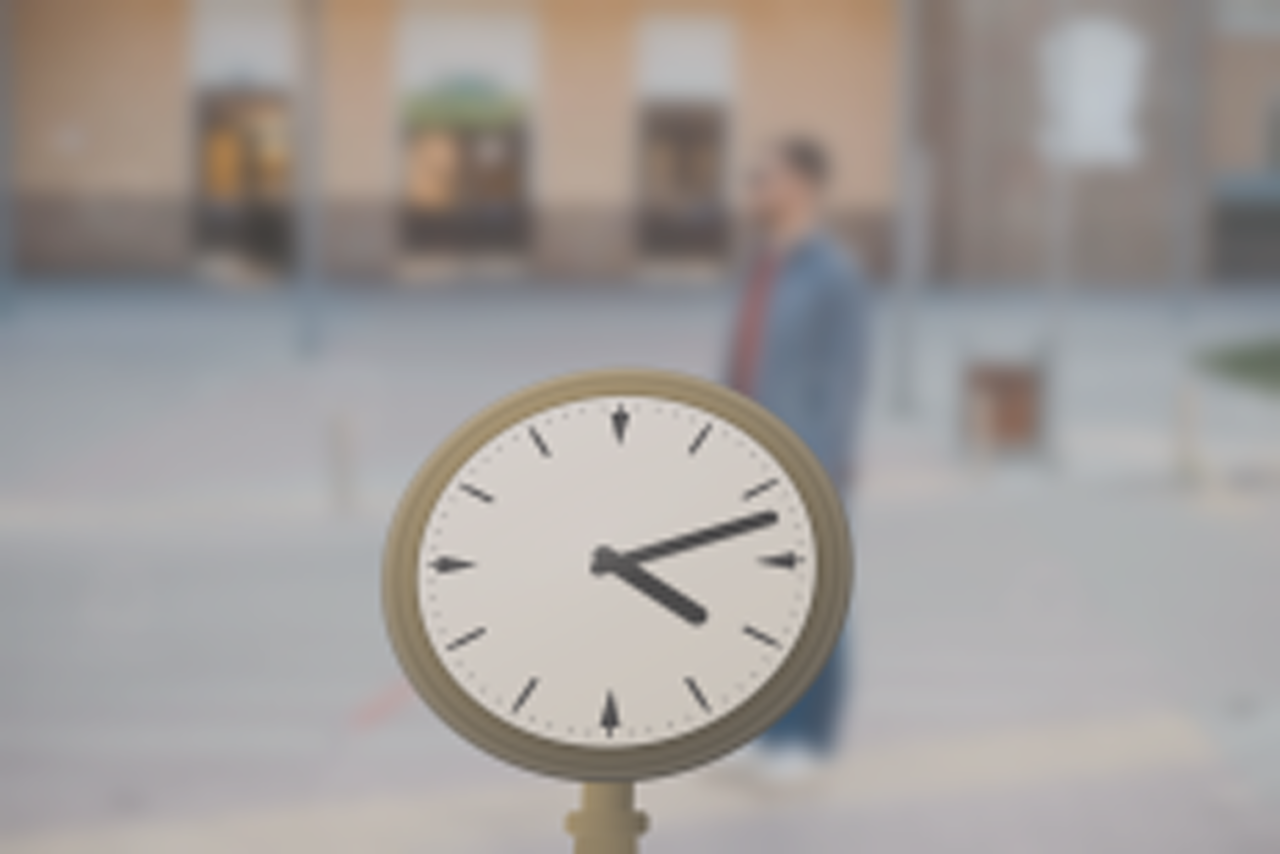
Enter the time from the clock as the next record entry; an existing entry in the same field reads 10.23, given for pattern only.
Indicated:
4.12
